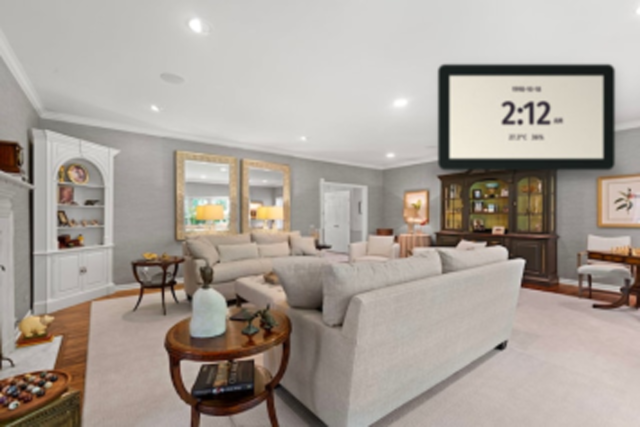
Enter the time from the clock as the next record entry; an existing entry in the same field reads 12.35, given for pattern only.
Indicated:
2.12
